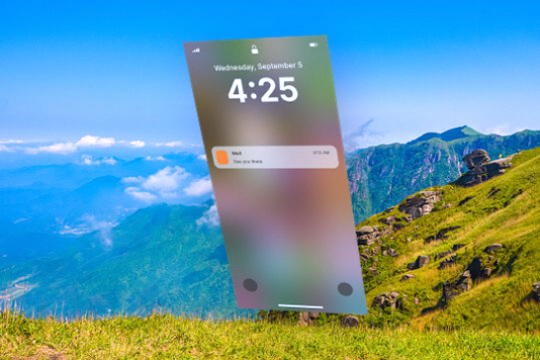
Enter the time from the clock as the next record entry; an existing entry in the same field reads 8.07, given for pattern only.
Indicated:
4.25
